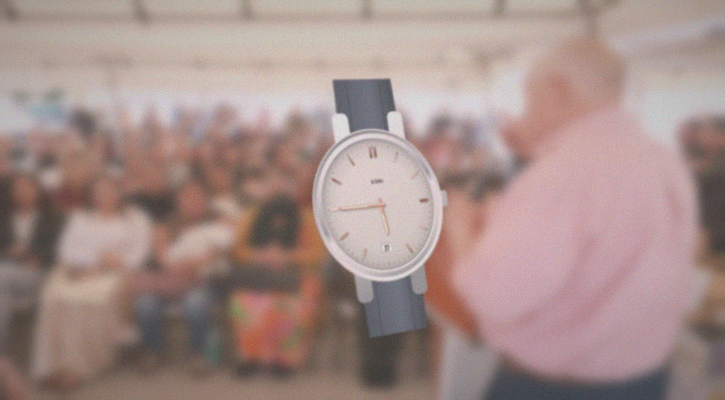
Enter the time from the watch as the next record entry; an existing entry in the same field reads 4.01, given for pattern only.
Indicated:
5.45
